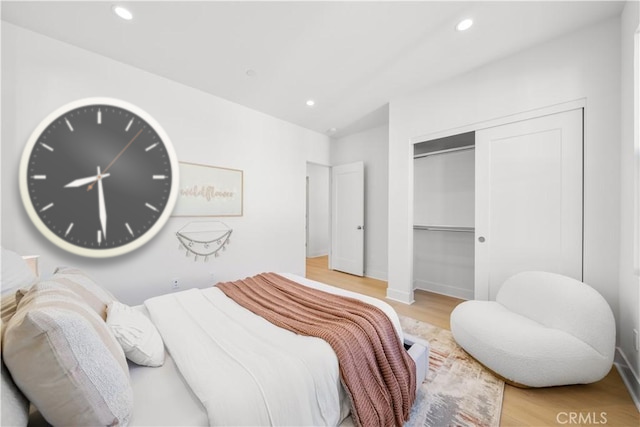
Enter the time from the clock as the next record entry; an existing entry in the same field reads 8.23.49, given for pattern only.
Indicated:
8.29.07
